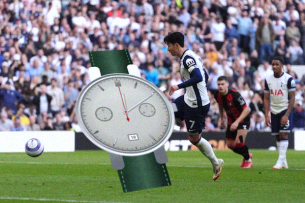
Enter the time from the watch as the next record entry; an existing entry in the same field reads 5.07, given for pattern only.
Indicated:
12.10
